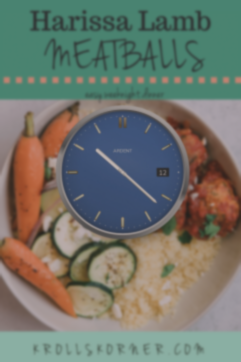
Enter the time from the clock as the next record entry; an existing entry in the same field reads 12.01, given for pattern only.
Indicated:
10.22
